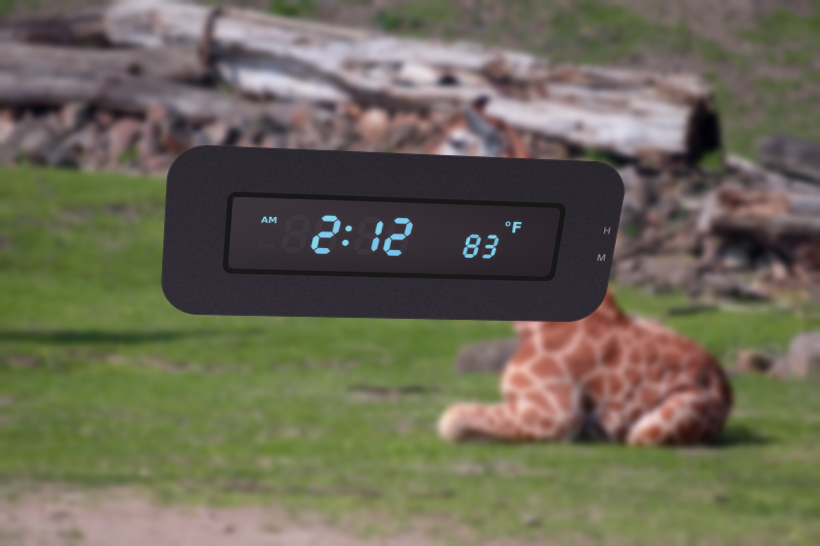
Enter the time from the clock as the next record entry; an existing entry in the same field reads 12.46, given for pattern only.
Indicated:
2.12
